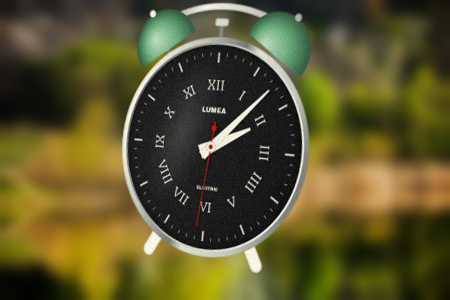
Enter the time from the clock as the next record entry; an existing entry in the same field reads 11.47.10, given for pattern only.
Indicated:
2.07.31
